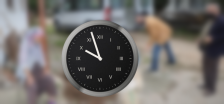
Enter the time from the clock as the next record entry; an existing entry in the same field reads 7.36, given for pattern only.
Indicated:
9.57
